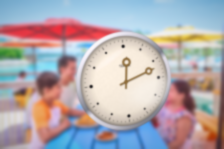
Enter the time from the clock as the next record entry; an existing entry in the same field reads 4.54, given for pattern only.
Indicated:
12.12
